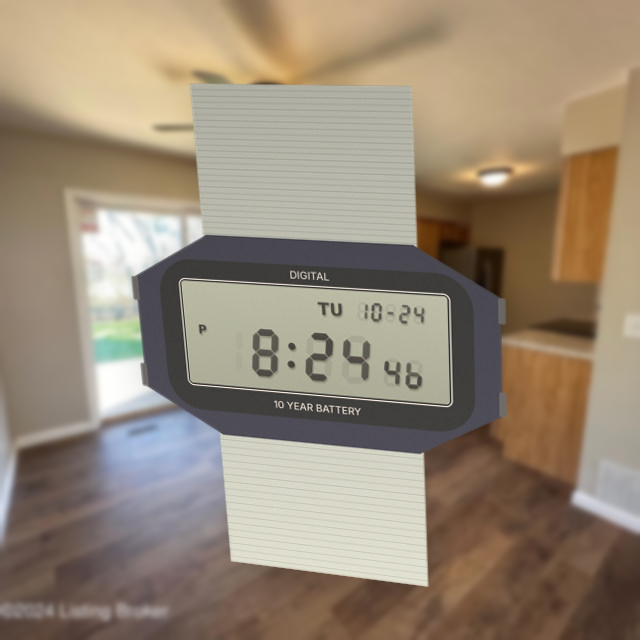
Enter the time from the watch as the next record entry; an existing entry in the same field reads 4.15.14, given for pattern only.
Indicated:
8.24.46
